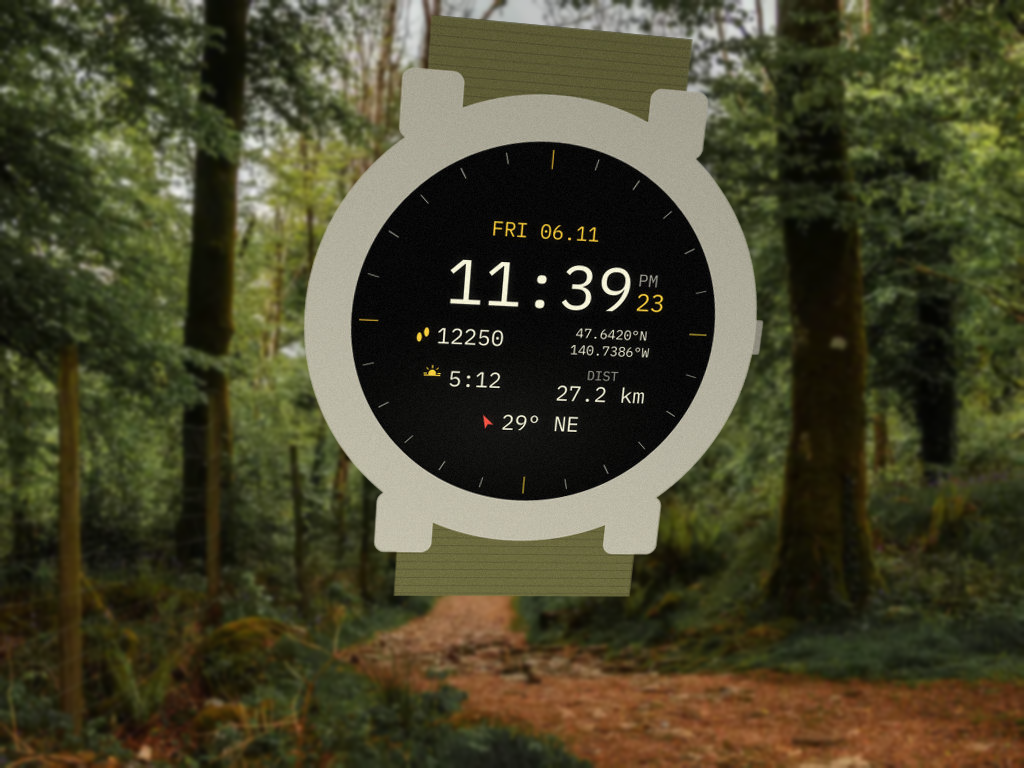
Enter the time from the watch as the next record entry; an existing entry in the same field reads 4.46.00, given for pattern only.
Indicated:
11.39.23
